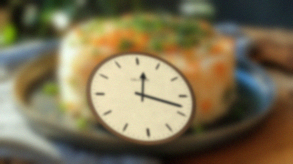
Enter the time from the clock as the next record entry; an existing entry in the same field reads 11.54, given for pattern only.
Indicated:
12.18
